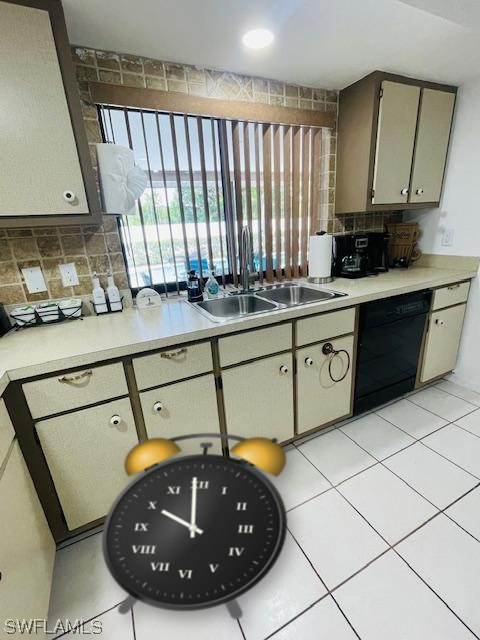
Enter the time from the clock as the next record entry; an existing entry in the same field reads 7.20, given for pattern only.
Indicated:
9.59
